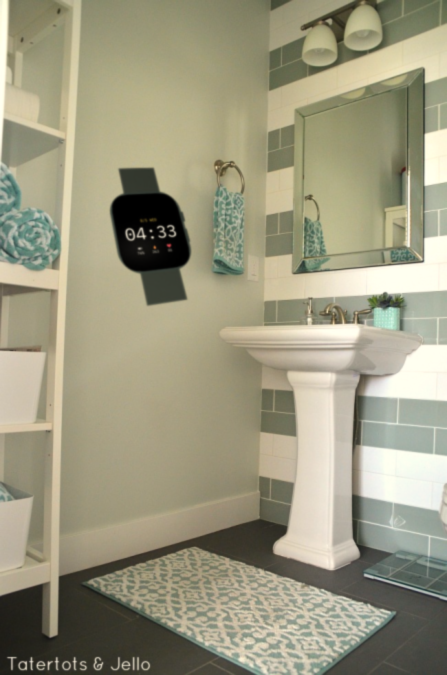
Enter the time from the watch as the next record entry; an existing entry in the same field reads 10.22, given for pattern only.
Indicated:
4.33
